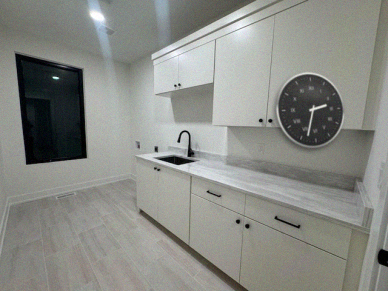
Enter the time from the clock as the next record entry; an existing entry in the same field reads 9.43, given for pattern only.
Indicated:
2.33
